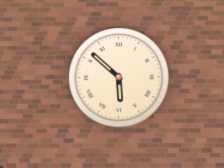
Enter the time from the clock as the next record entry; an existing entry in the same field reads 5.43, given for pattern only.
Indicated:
5.52
